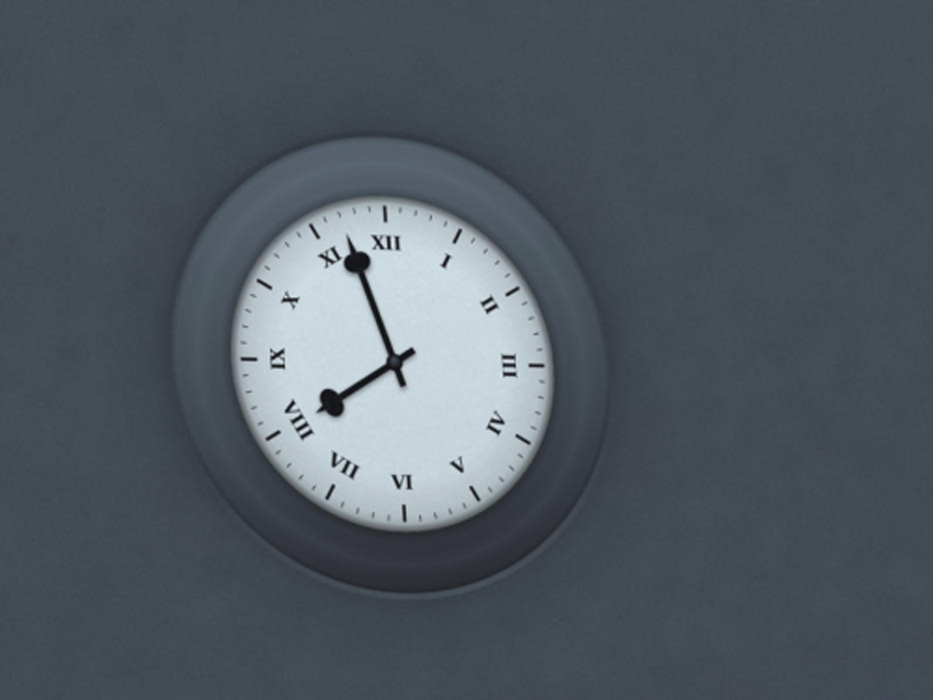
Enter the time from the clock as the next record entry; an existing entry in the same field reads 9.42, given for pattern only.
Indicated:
7.57
